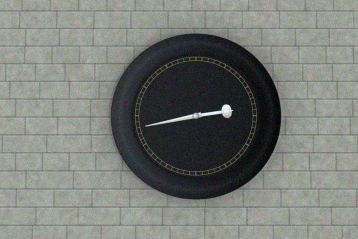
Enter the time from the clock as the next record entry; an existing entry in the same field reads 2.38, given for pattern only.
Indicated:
2.43
